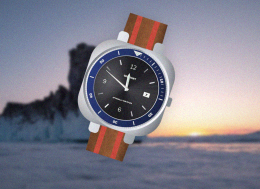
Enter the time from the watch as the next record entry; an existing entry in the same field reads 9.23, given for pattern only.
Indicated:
11.49
